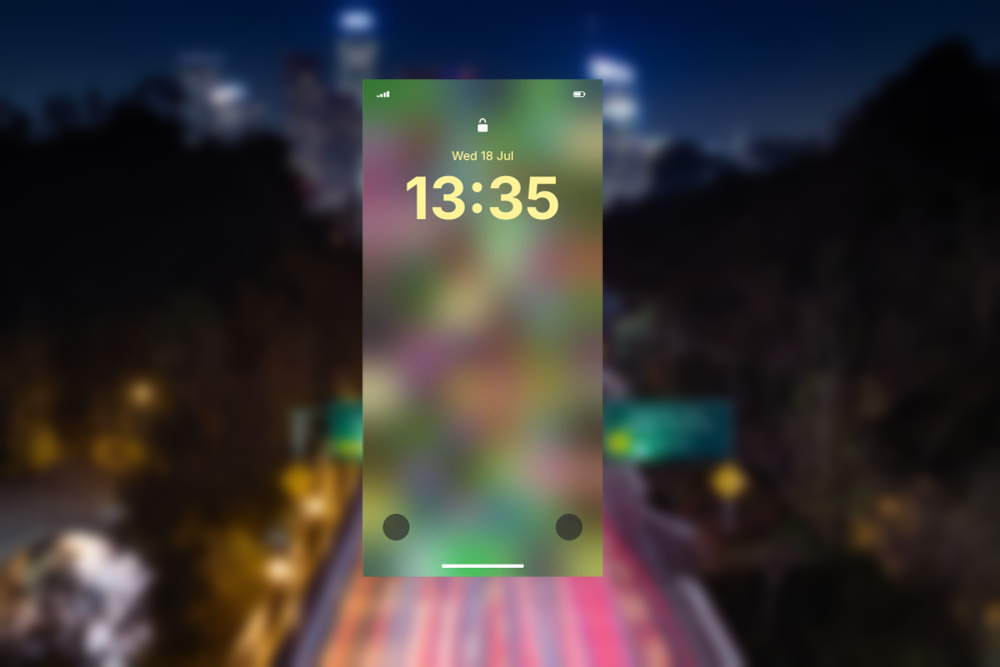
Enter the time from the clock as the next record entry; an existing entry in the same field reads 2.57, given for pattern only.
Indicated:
13.35
